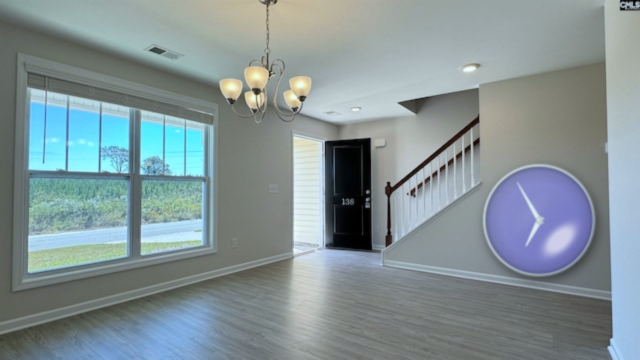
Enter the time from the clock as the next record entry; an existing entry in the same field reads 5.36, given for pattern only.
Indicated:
6.55
